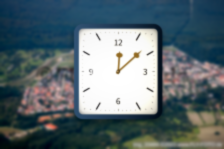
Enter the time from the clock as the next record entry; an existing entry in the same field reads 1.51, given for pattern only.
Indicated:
12.08
